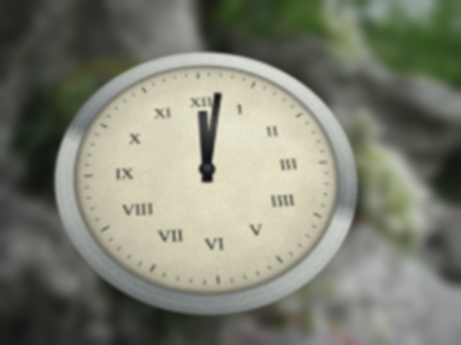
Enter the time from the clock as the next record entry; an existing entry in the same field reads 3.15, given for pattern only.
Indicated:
12.02
